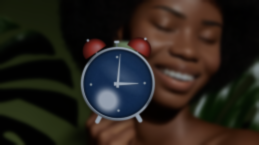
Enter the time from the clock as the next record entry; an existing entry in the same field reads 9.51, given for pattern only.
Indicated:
3.01
